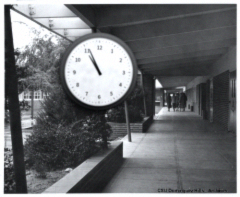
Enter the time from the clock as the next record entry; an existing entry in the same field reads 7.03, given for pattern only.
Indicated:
10.56
